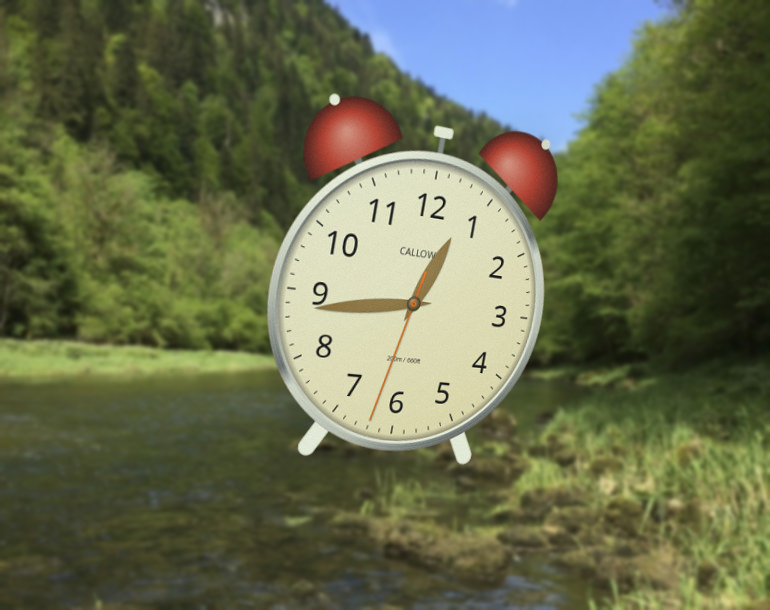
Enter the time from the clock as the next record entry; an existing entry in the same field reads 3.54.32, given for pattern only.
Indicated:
12.43.32
